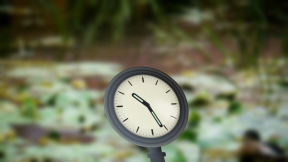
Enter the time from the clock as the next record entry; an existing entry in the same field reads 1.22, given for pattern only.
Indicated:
10.26
